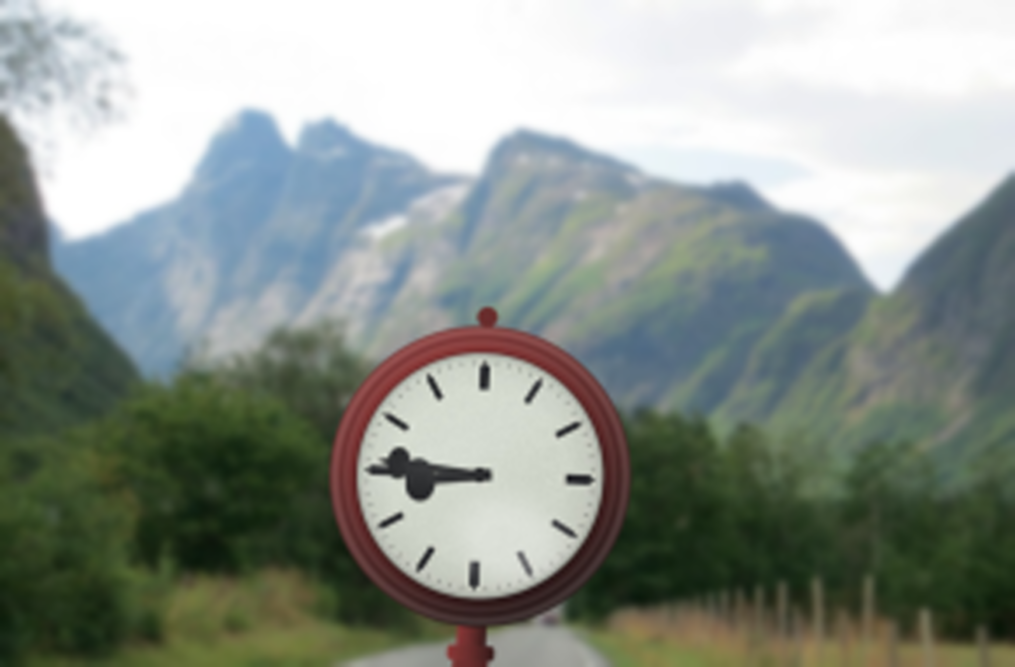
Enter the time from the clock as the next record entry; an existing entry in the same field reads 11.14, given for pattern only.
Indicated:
8.46
